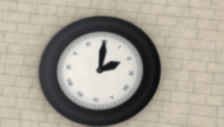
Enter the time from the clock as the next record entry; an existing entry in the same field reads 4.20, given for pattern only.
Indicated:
2.00
